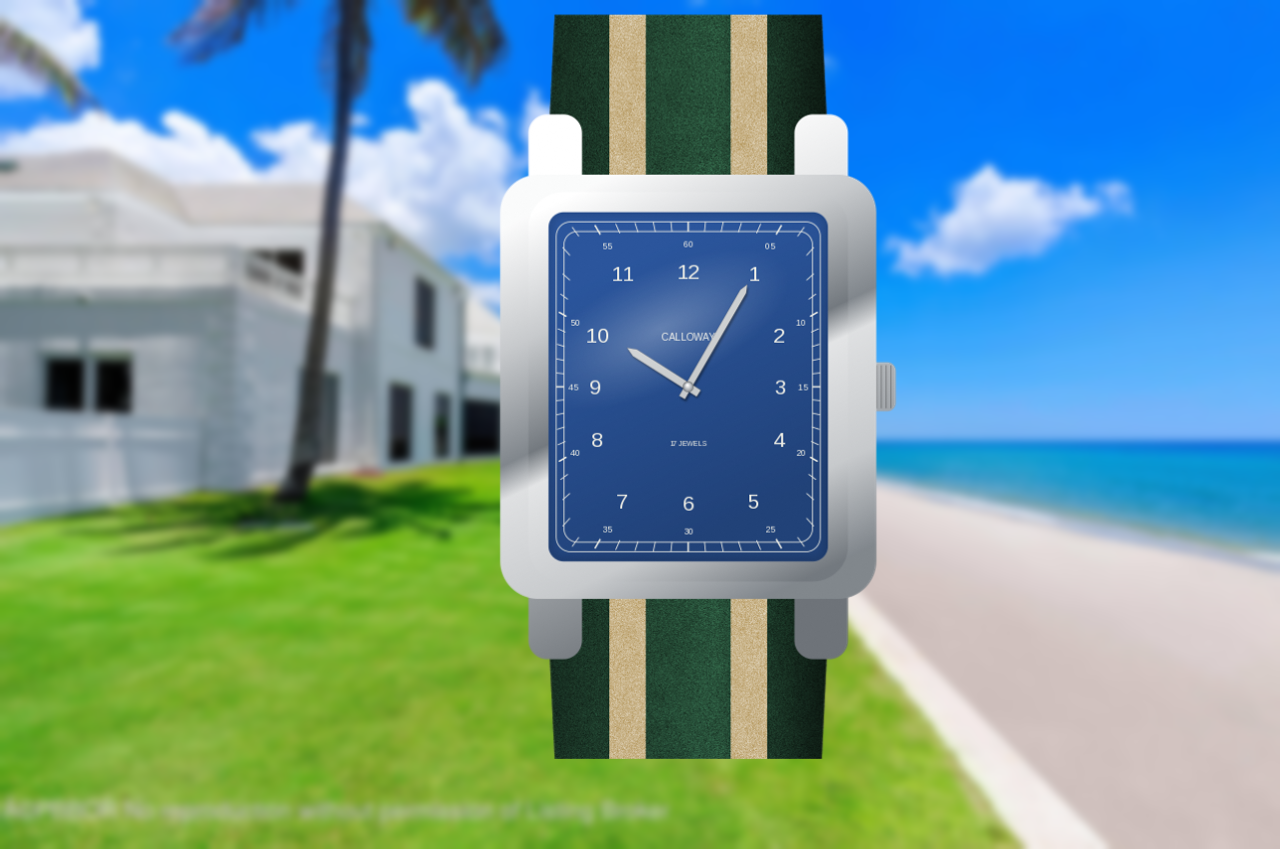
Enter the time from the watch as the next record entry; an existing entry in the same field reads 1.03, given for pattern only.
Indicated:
10.05
